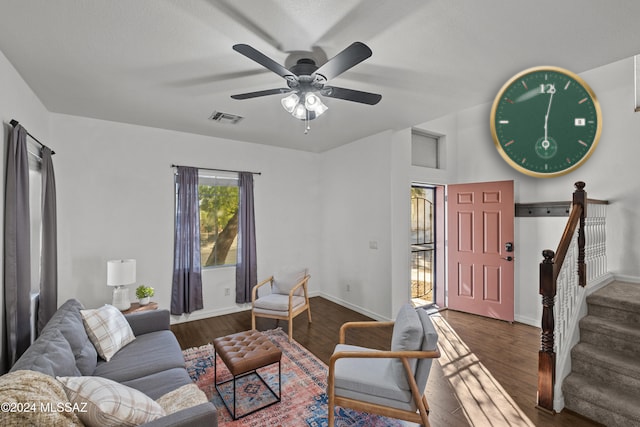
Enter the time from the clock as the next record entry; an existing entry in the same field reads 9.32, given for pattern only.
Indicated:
6.02
